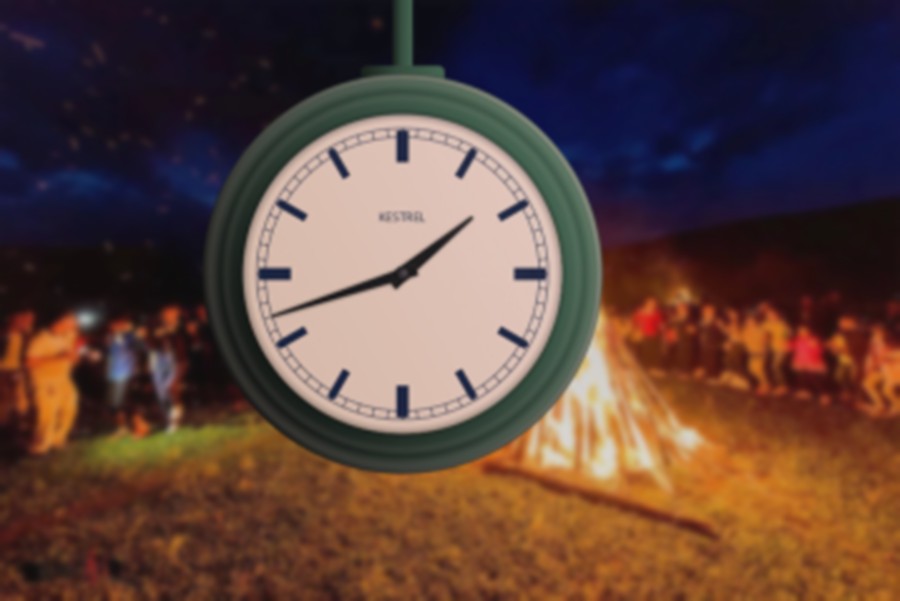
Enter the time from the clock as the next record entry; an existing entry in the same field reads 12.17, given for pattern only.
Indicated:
1.42
